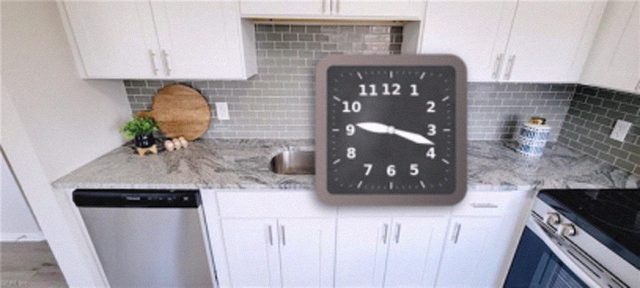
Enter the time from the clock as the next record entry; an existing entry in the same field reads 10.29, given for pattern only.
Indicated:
9.18
